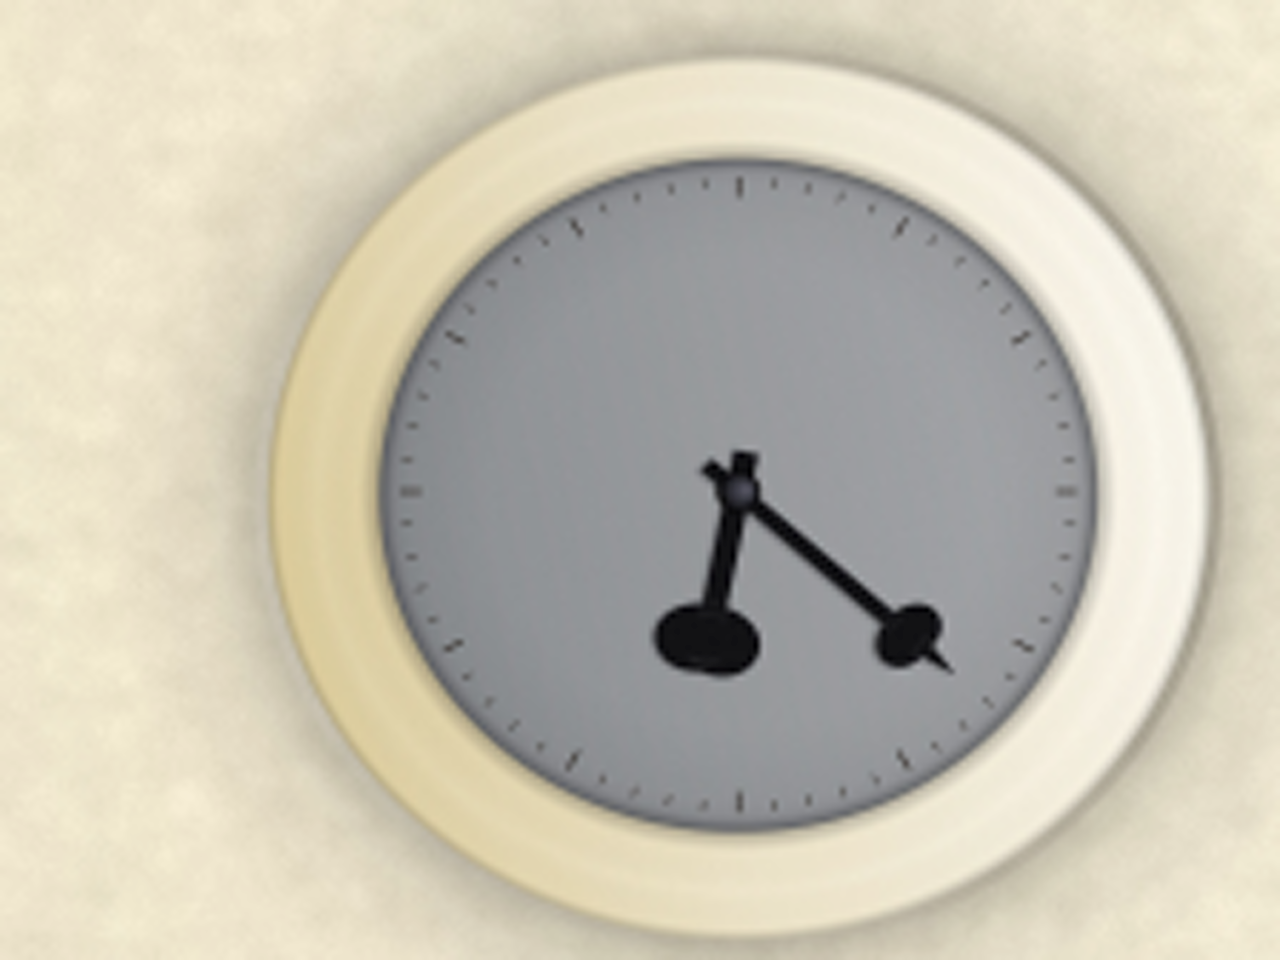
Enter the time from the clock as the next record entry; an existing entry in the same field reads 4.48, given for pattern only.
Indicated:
6.22
